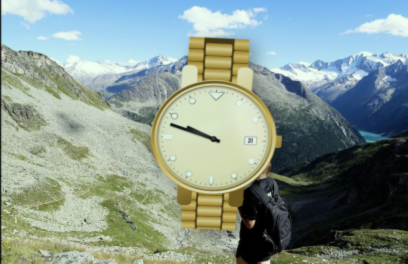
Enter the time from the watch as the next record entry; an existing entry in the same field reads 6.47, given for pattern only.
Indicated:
9.48
